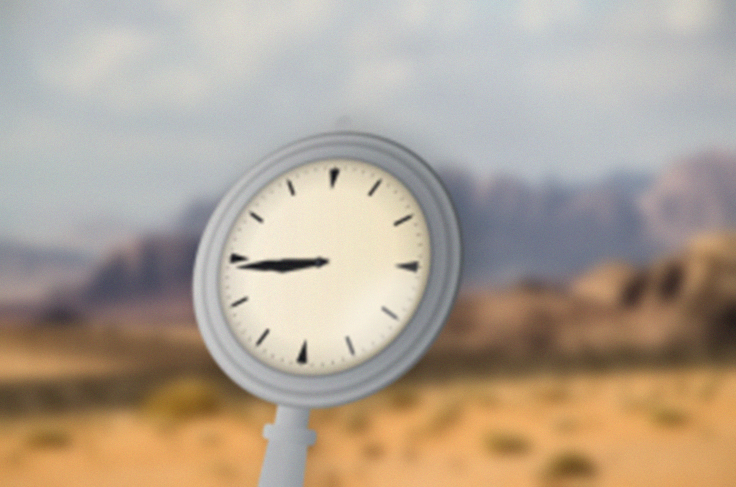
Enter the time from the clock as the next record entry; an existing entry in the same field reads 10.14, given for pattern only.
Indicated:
8.44
